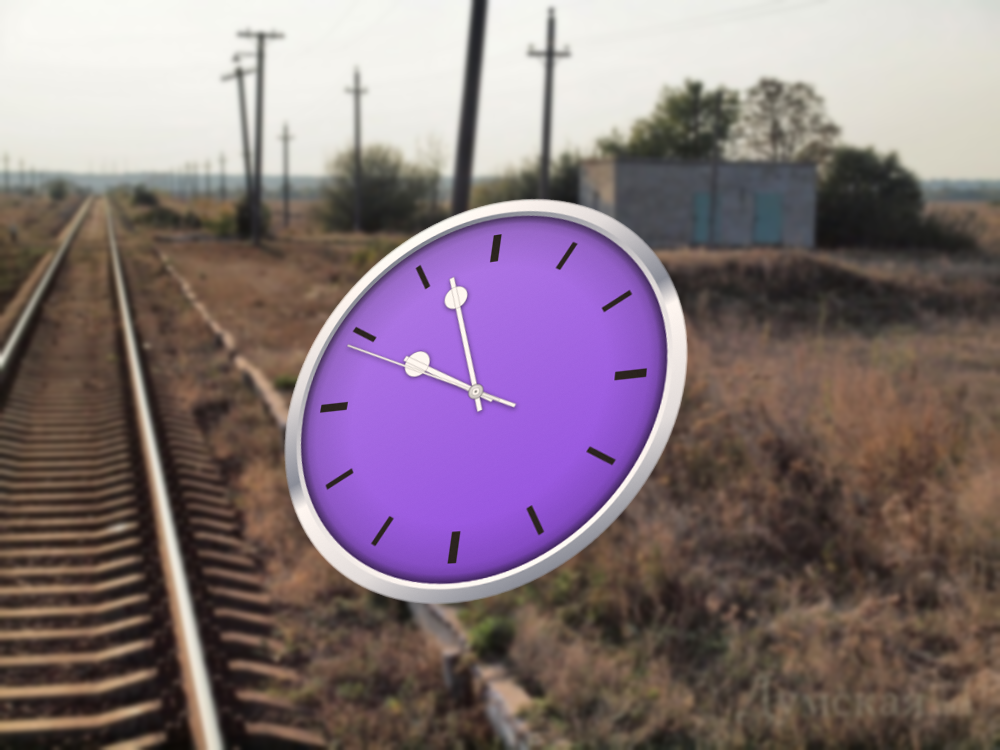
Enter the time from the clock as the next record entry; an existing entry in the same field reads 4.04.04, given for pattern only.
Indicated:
9.56.49
